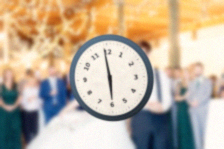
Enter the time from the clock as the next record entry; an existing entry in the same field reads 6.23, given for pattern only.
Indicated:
5.59
